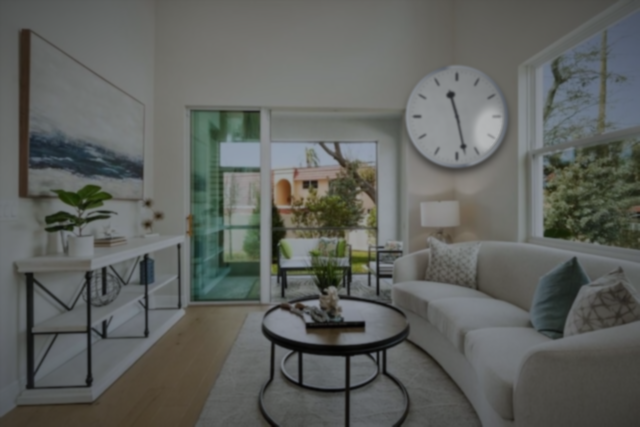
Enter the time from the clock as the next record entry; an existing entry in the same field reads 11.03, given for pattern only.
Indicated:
11.28
